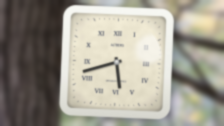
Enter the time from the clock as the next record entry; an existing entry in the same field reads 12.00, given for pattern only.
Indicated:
5.42
